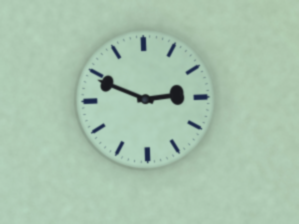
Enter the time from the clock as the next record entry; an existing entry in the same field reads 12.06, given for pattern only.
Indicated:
2.49
